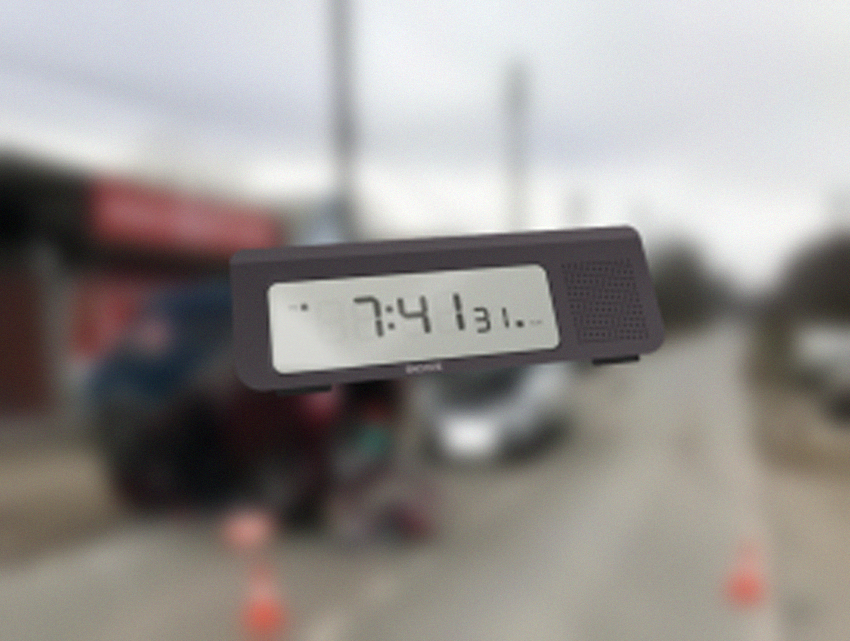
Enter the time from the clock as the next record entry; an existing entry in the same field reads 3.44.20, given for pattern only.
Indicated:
7.41.31
